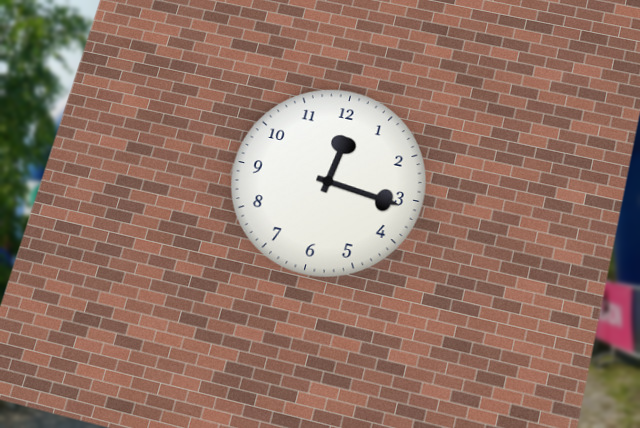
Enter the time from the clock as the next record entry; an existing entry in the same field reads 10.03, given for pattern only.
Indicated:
12.16
